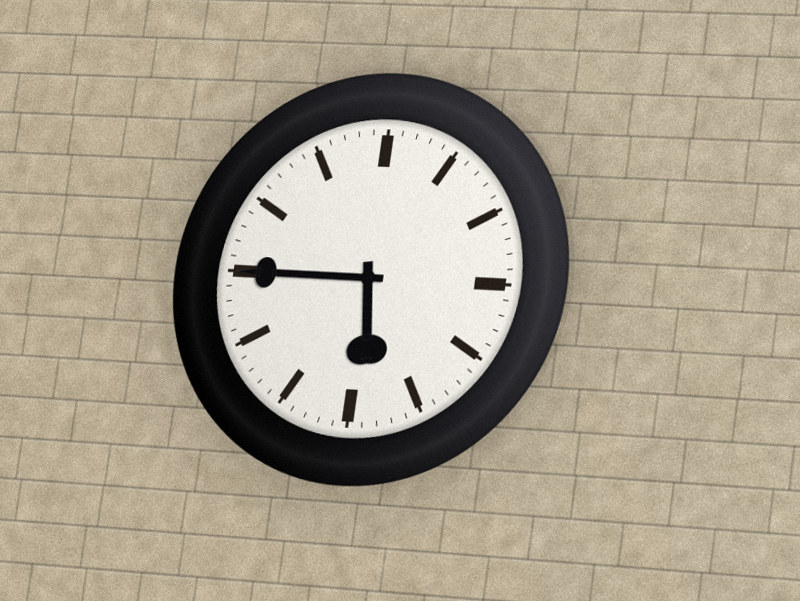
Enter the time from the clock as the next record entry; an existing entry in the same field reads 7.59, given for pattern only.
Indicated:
5.45
